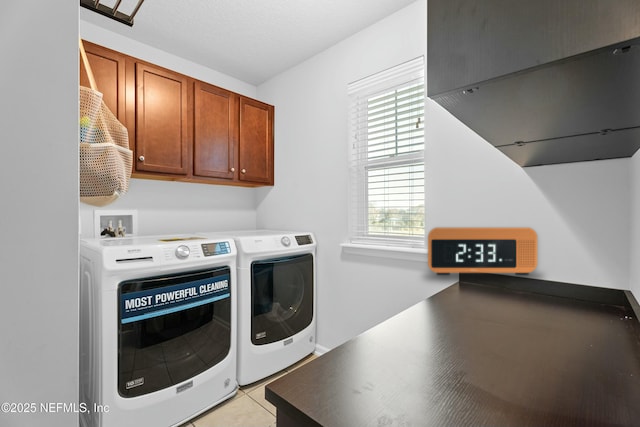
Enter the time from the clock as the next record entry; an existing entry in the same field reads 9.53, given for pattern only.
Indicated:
2.33
